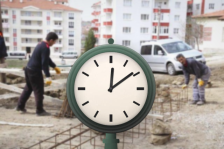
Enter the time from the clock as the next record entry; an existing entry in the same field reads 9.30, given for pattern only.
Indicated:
12.09
